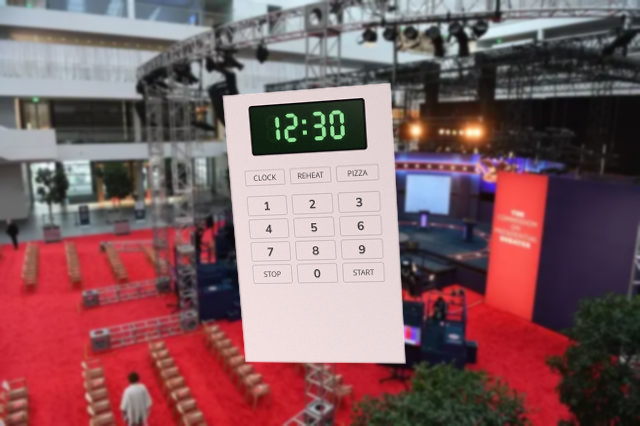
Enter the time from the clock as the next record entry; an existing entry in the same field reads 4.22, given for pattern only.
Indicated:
12.30
